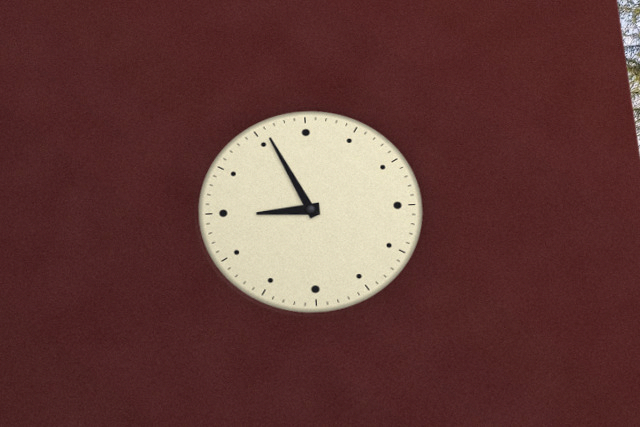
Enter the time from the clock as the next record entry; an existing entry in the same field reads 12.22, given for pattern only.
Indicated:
8.56
